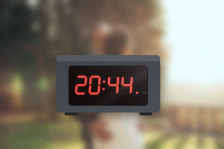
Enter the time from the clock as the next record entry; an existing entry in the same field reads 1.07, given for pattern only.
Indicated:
20.44
